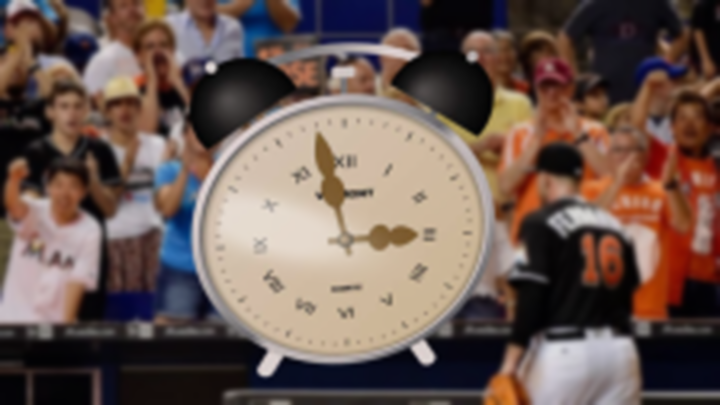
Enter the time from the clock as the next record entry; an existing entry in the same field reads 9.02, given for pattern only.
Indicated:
2.58
